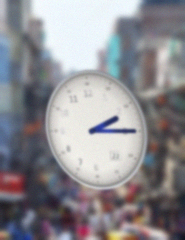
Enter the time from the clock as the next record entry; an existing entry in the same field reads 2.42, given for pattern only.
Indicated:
2.15
